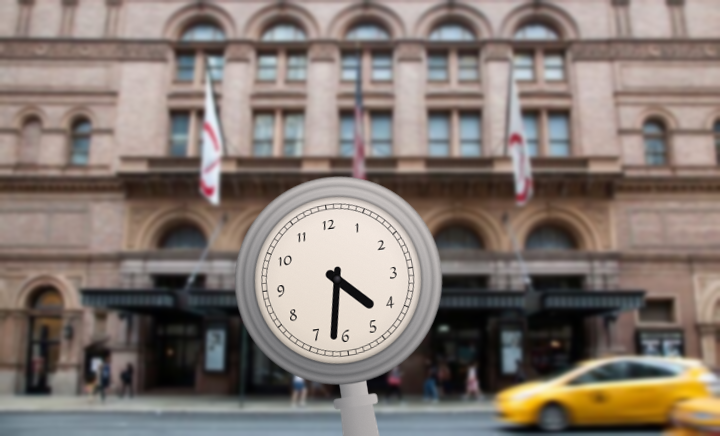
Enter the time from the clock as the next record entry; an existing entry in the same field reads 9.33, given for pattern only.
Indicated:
4.32
